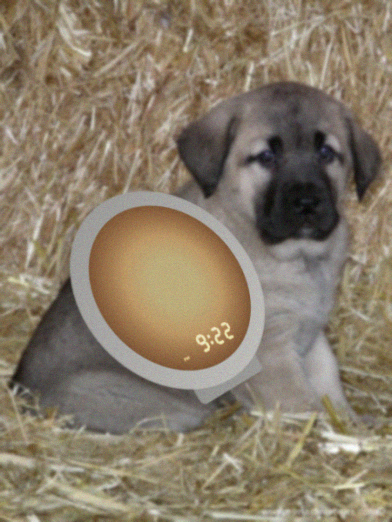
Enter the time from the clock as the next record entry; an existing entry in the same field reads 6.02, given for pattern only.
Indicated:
9.22
